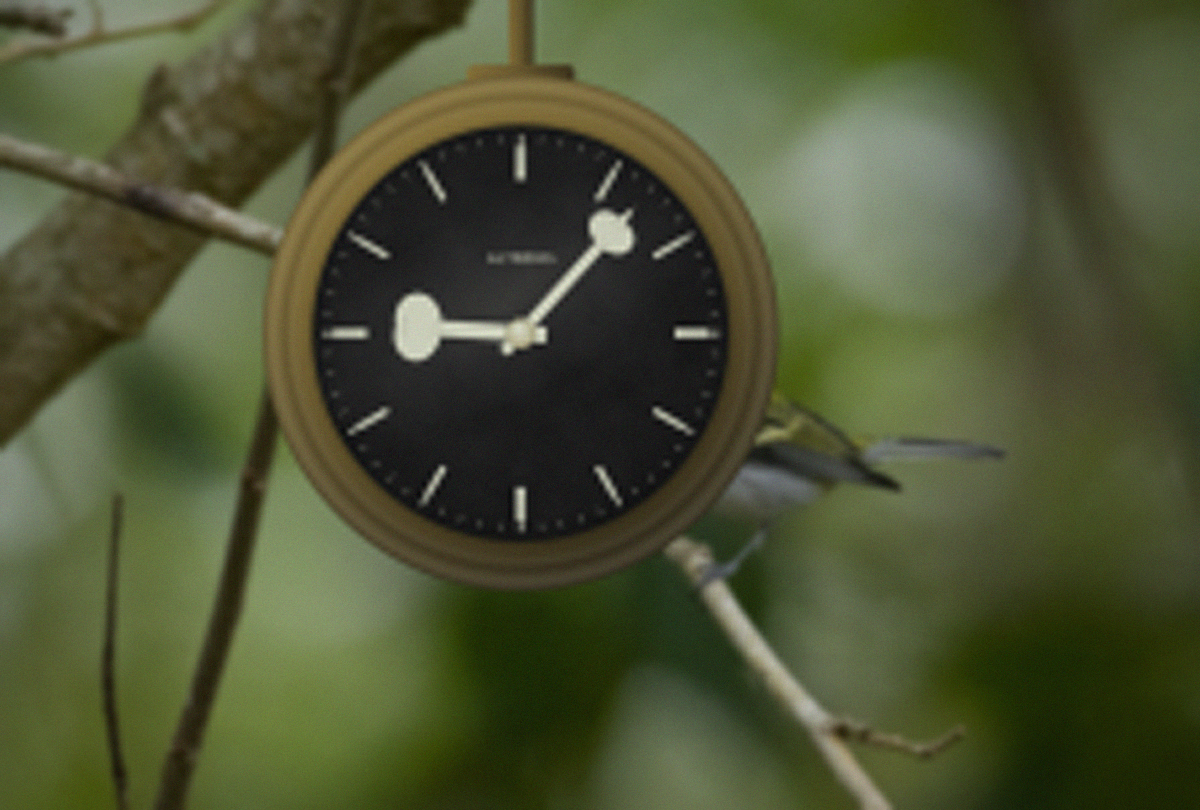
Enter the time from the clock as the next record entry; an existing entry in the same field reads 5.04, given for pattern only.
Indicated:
9.07
